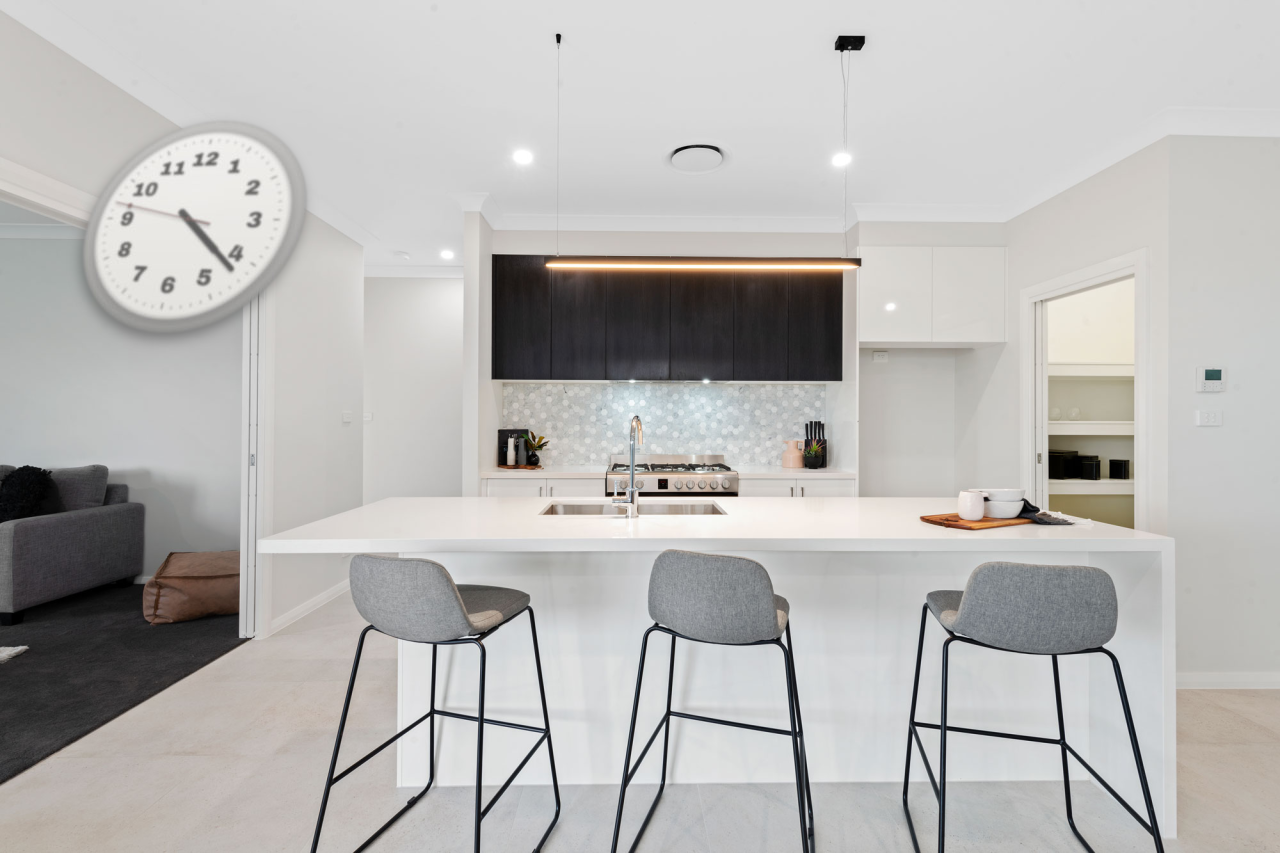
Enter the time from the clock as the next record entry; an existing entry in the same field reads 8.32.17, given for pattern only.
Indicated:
4.21.47
